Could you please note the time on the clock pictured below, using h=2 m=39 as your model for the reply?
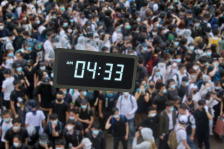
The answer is h=4 m=33
